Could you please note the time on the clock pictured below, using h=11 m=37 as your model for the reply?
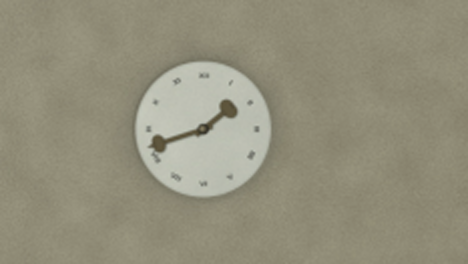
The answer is h=1 m=42
